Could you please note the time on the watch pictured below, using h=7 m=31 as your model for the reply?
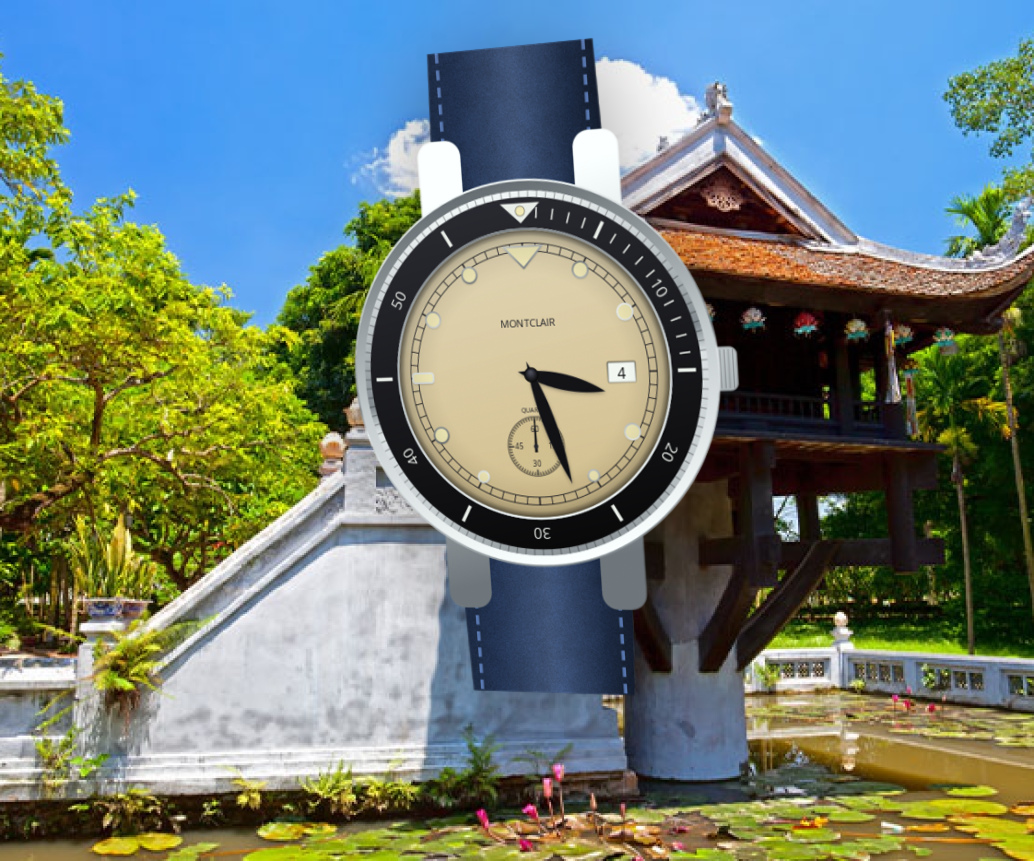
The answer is h=3 m=27
